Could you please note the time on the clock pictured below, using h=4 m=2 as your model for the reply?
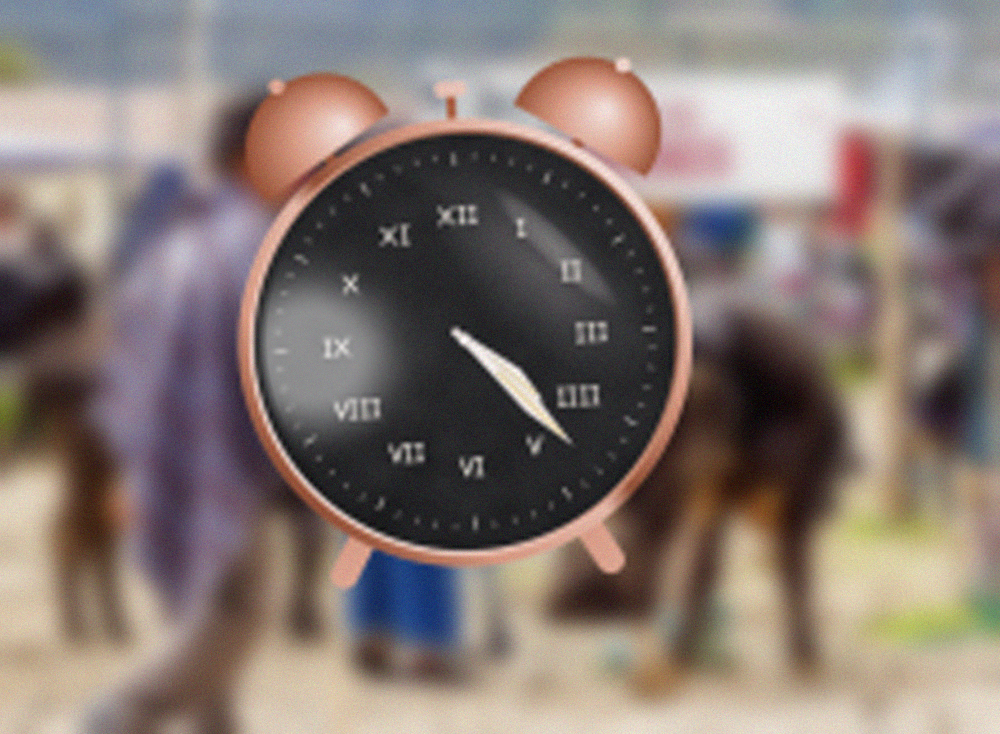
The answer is h=4 m=23
